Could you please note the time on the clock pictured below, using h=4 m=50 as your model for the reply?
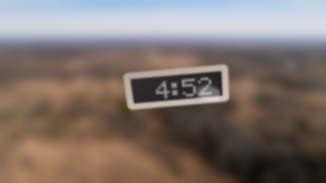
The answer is h=4 m=52
